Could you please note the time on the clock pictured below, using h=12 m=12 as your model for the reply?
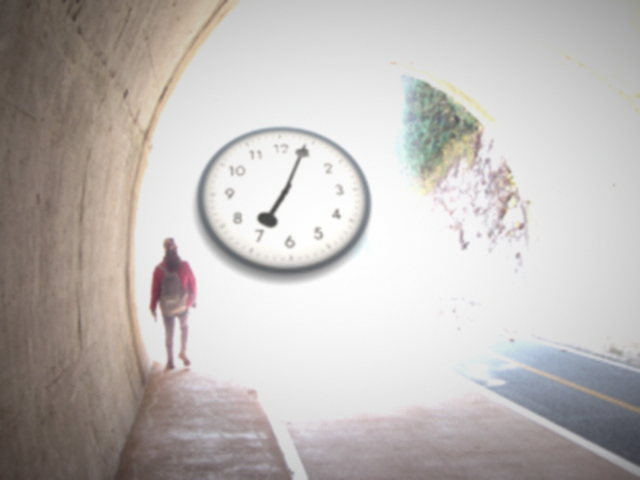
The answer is h=7 m=4
